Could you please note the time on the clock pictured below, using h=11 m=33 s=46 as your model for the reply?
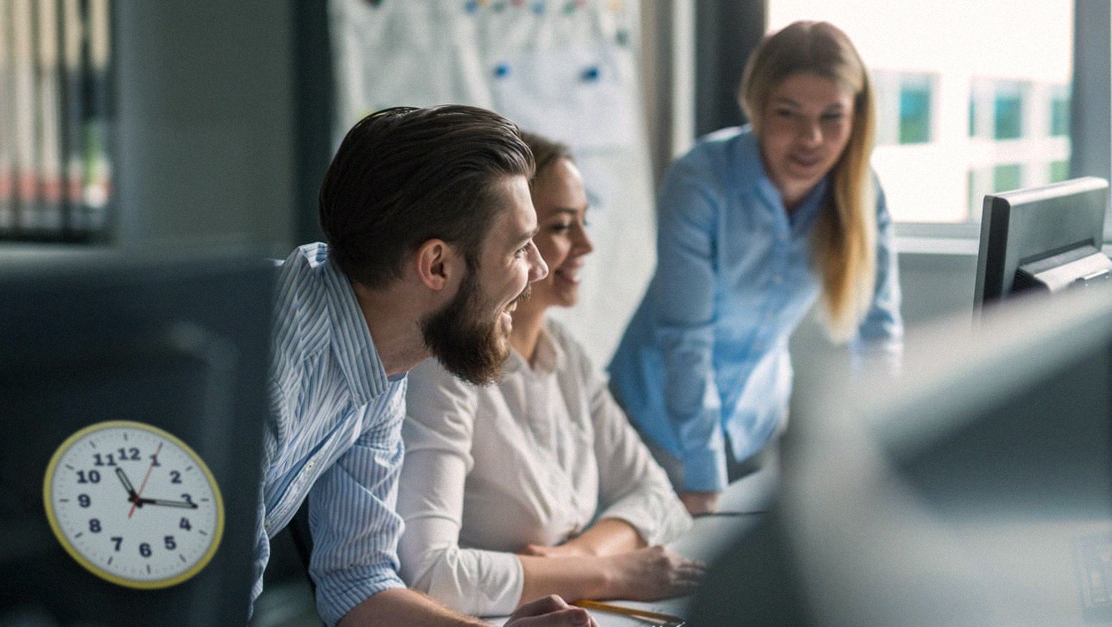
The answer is h=11 m=16 s=5
